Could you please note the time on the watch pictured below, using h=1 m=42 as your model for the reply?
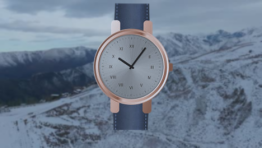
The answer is h=10 m=6
